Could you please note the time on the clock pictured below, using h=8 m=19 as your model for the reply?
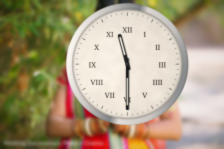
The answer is h=11 m=30
